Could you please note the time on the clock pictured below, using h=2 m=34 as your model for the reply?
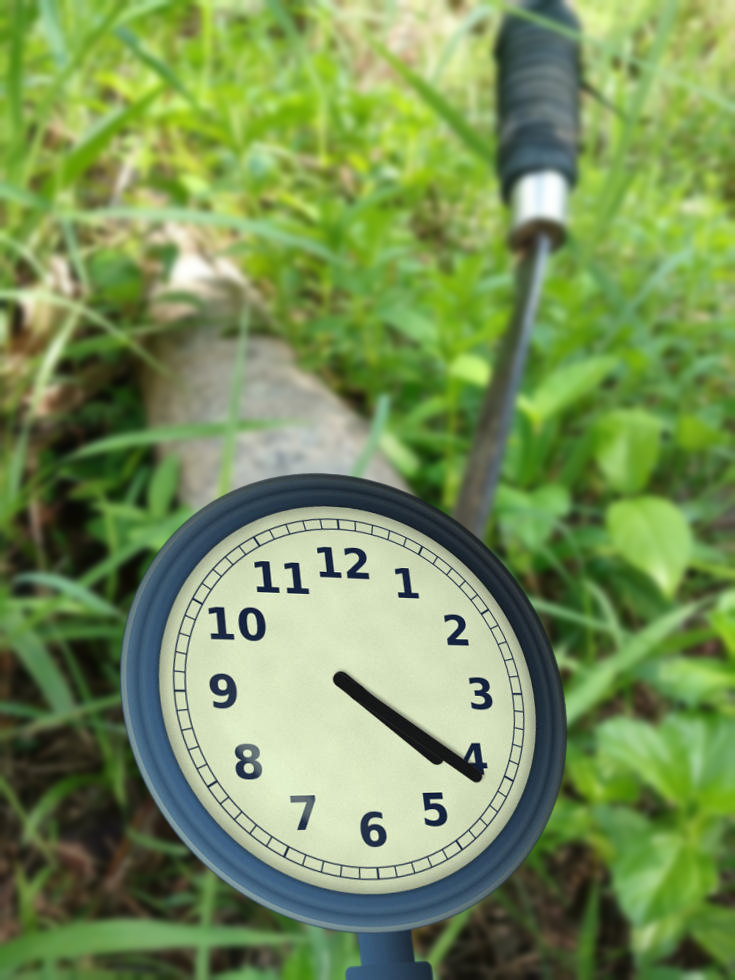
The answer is h=4 m=21
